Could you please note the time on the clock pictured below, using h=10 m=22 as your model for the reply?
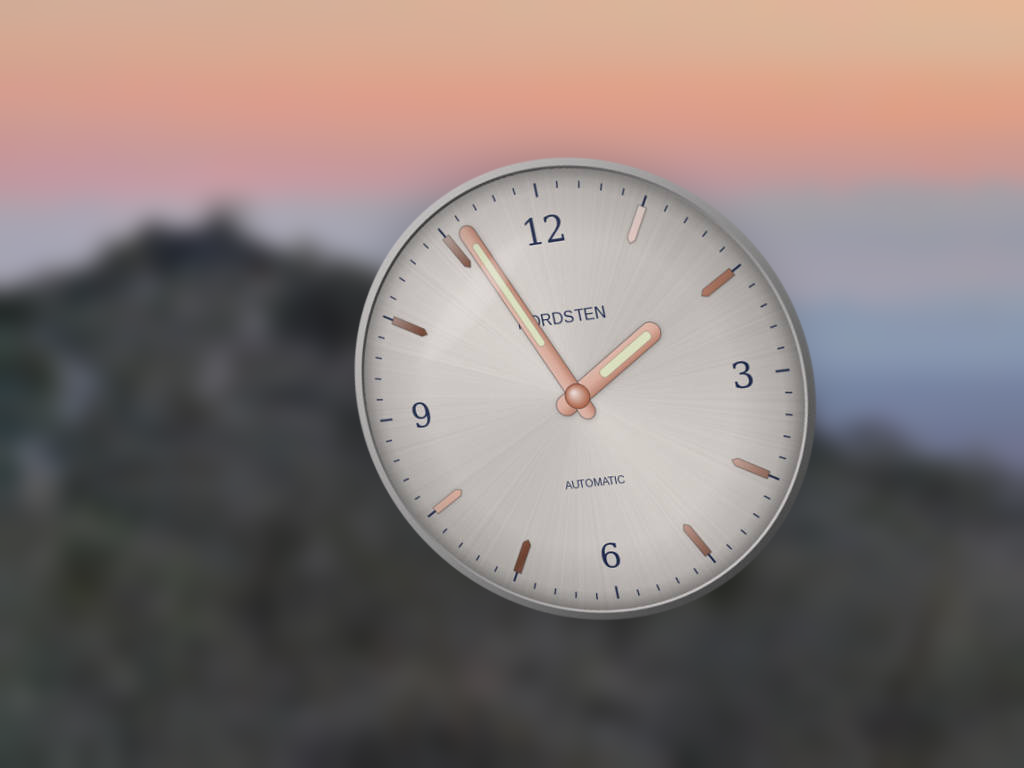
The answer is h=1 m=56
